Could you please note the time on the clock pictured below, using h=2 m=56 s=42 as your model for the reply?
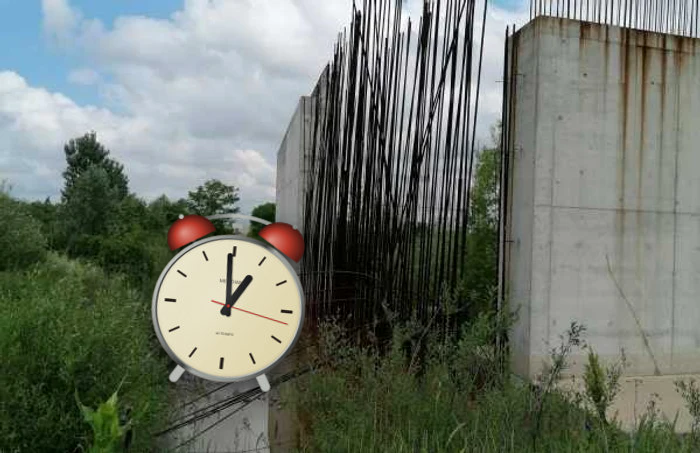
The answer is h=12 m=59 s=17
